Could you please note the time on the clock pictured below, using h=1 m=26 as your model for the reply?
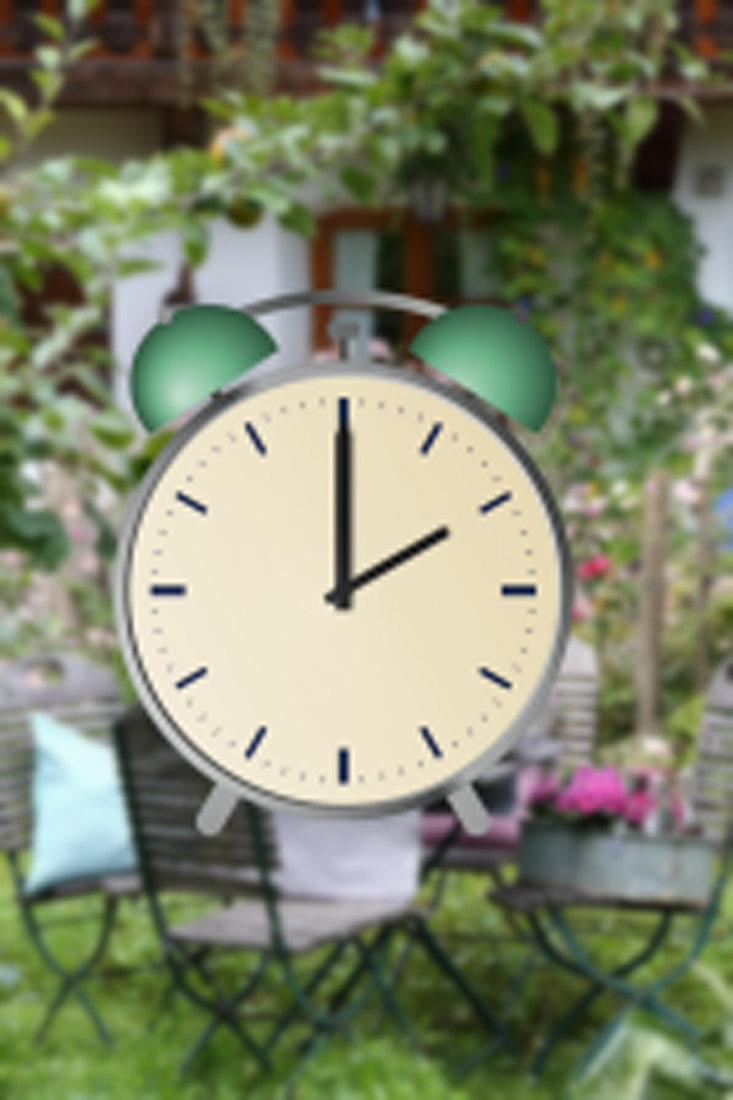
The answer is h=2 m=0
